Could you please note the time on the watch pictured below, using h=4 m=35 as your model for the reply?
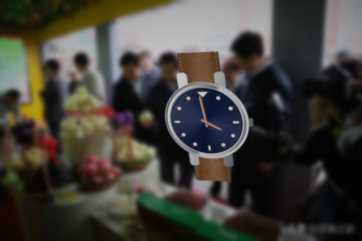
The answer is h=3 m=59
